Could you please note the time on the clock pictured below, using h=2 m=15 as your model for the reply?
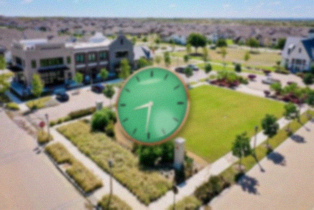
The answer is h=8 m=31
